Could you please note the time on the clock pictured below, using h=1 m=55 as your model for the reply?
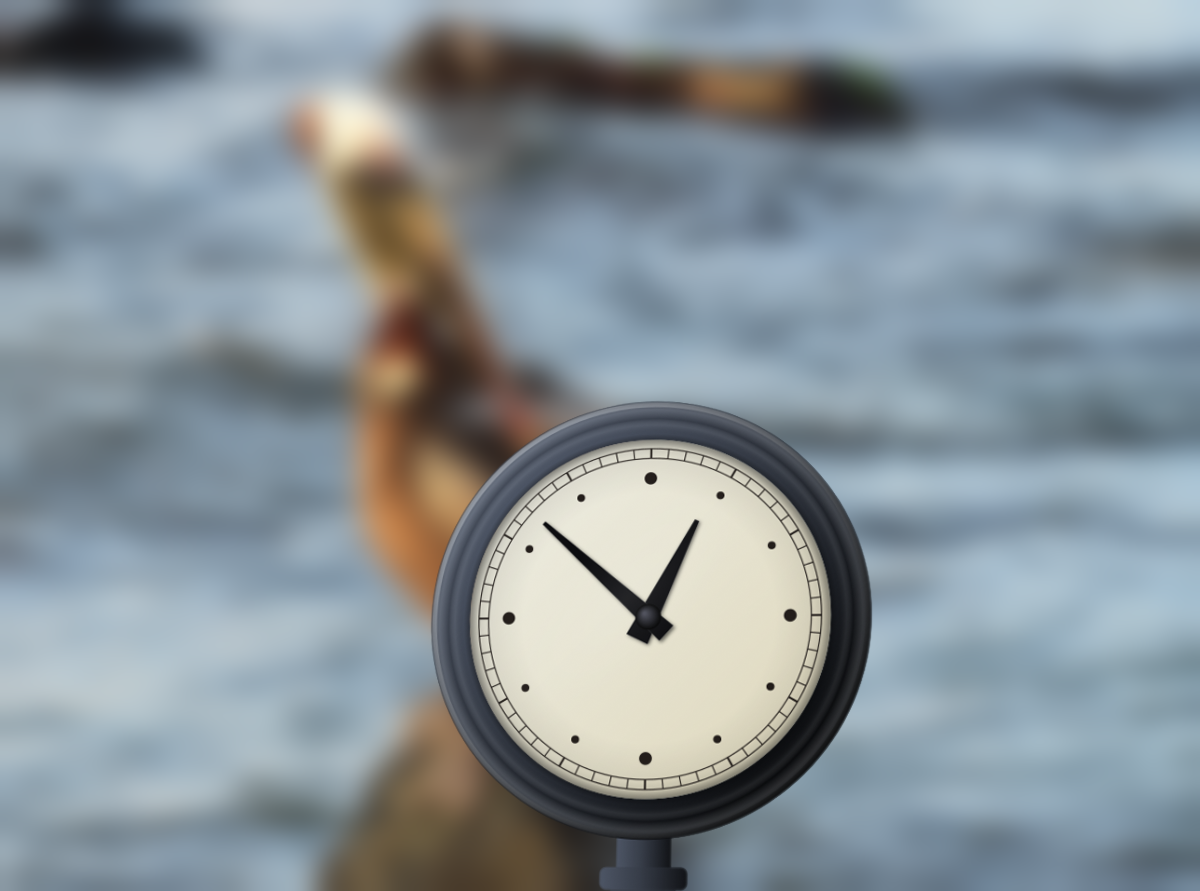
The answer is h=12 m=52
